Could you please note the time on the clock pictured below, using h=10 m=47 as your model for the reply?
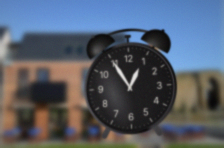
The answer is h=12 m=55
